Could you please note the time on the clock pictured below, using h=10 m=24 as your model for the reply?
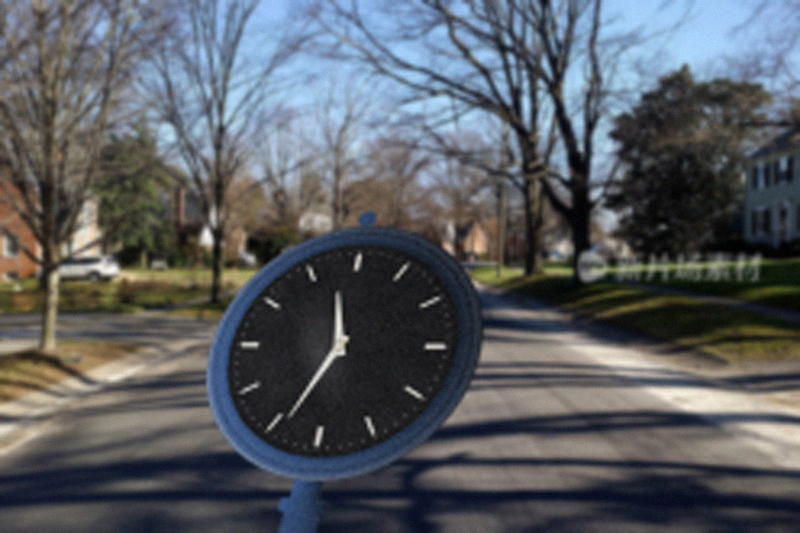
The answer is h=11 m=34
